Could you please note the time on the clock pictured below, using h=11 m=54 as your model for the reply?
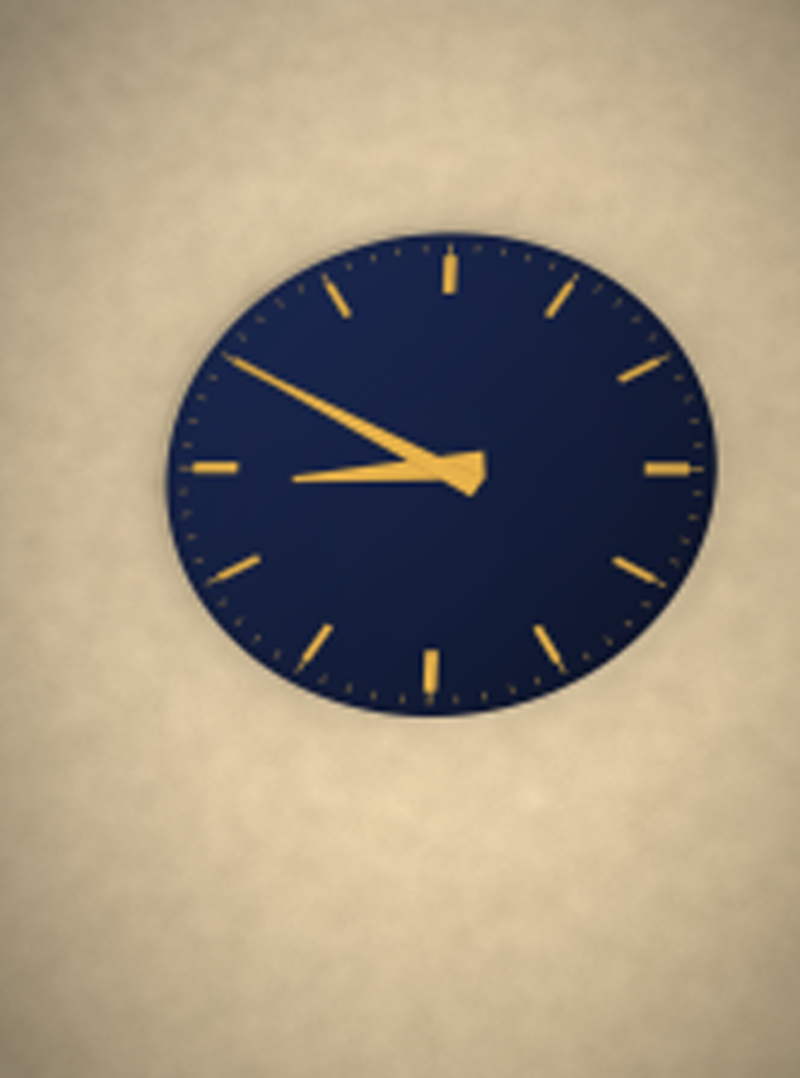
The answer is h=8 m=50
